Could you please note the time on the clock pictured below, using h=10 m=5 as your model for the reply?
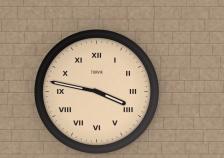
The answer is h=3 m=47
